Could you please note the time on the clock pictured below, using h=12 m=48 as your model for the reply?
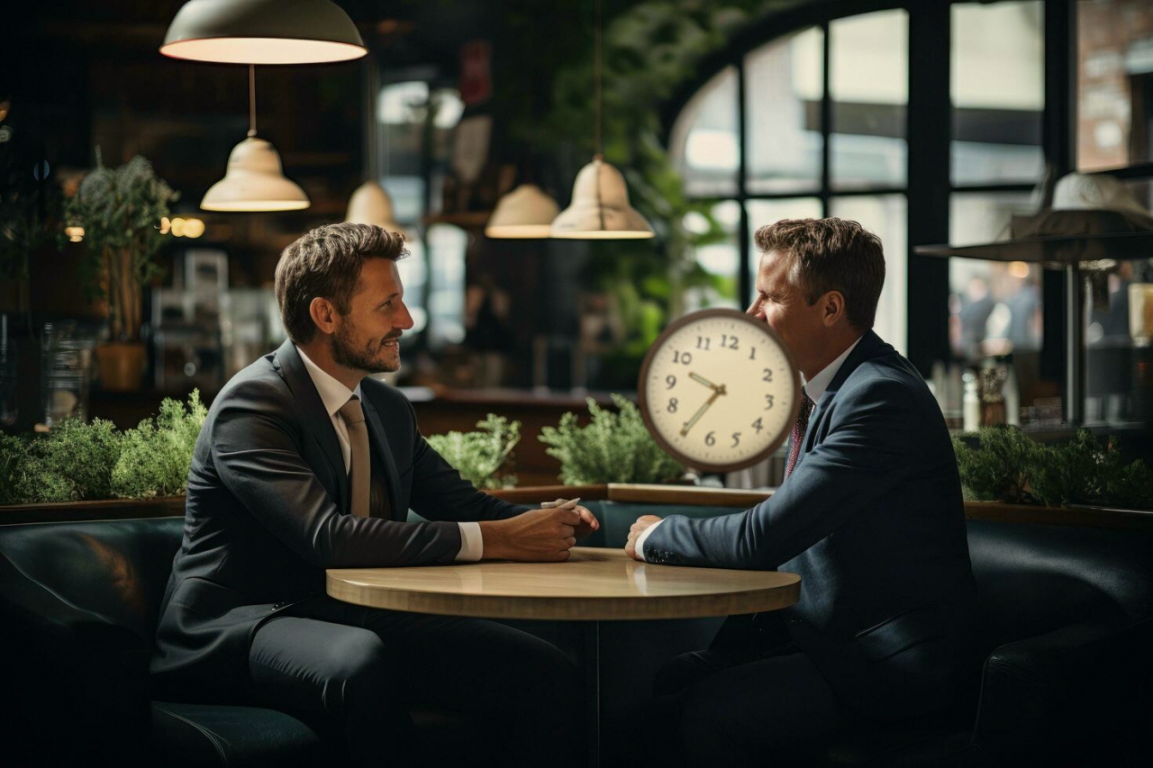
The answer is h=9 m=35
